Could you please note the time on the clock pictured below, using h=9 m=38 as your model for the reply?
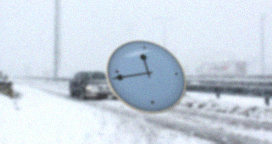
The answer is h=11 m=43
